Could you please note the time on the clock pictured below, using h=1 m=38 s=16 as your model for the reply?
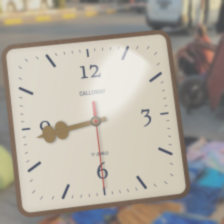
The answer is h=8 m=43 s=30
